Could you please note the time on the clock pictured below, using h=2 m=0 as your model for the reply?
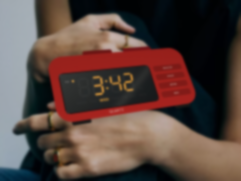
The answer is h=3 m=42
